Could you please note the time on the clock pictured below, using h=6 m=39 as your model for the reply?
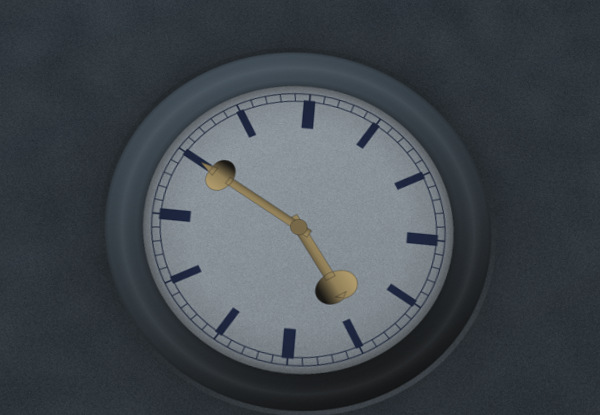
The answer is h=4 m=50
